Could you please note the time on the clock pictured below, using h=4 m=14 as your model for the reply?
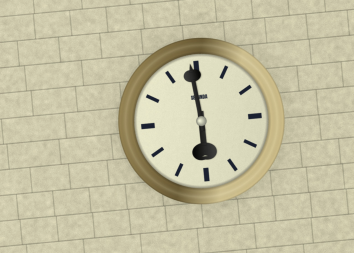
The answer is h=5 m=59
